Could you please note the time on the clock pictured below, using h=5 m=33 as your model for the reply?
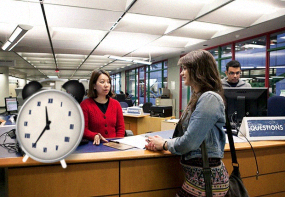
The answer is h=11 m=35
